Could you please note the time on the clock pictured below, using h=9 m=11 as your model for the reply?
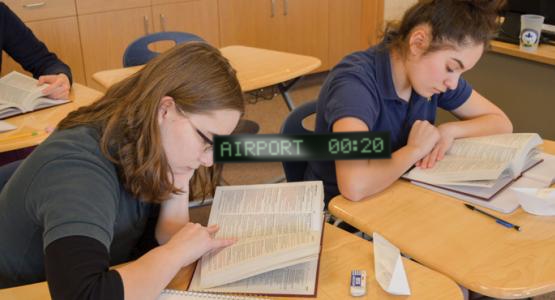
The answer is h=0 m=20
